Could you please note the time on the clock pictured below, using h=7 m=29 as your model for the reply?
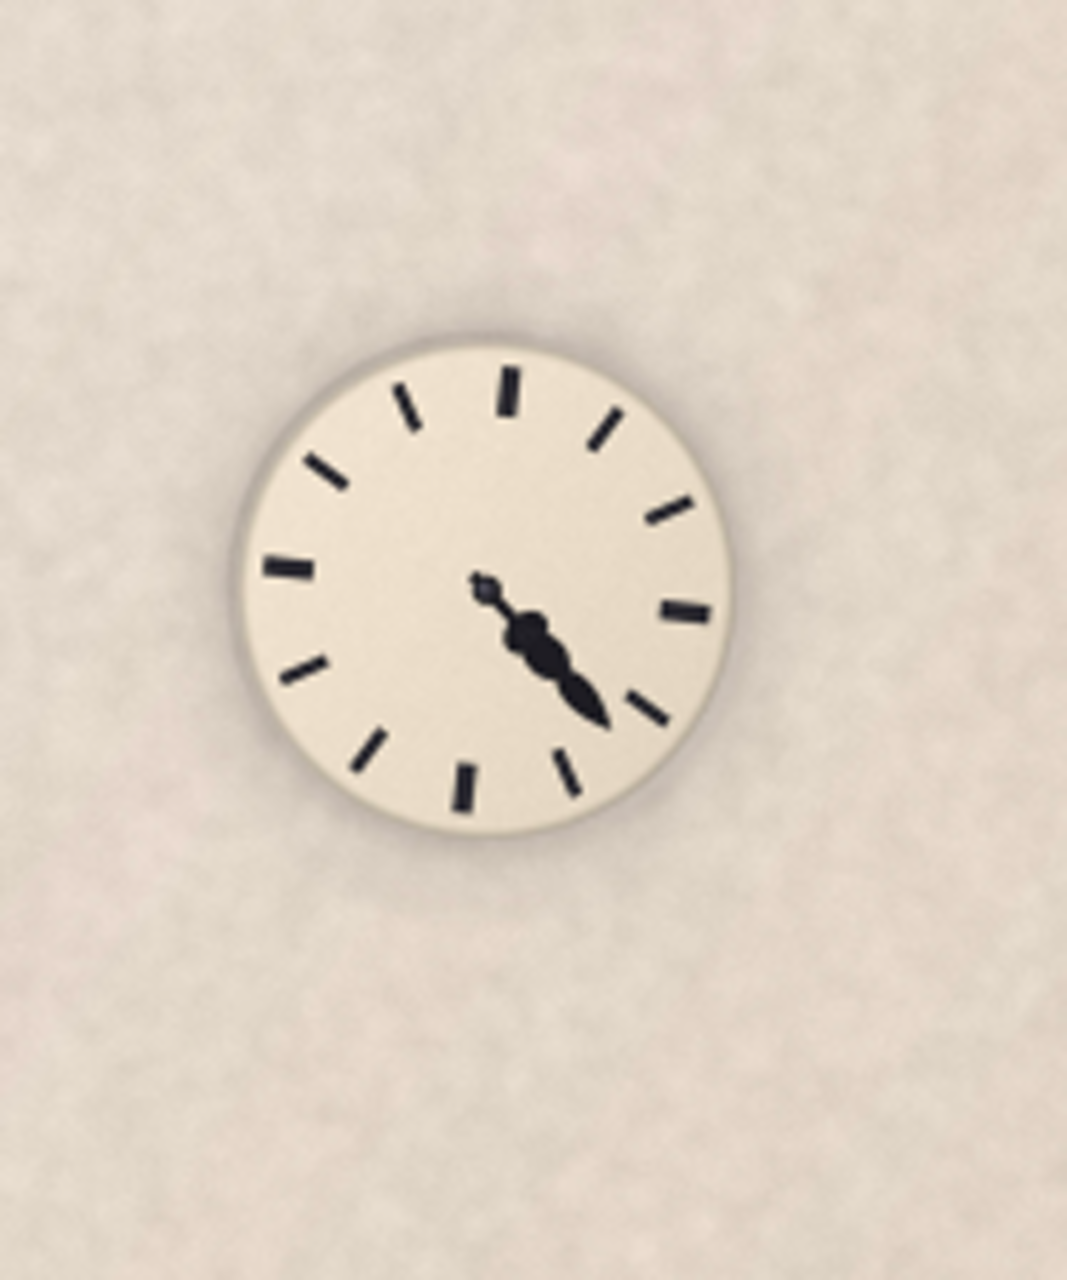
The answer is h=4 m=22
